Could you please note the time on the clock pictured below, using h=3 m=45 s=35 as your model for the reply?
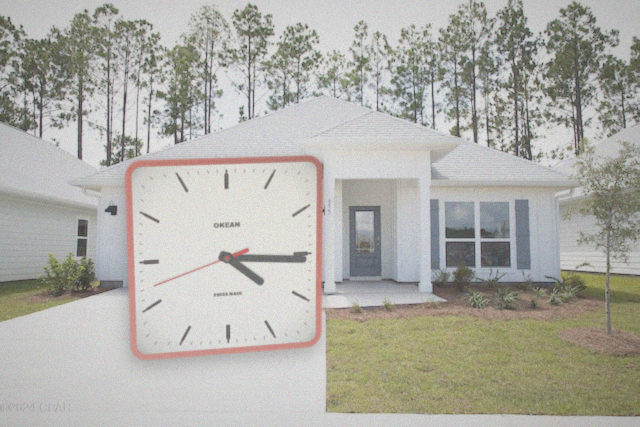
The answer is h=4 m=15 s=42
